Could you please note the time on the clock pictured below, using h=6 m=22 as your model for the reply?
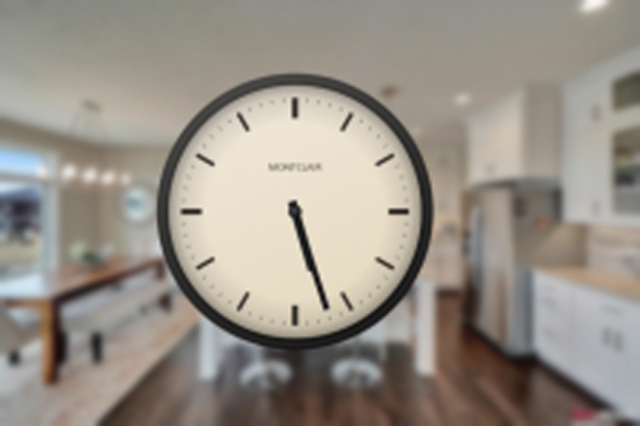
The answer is h=5 m=27
